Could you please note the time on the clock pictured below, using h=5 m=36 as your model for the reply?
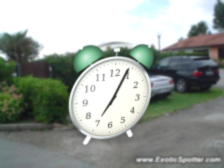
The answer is h=7 m=4
